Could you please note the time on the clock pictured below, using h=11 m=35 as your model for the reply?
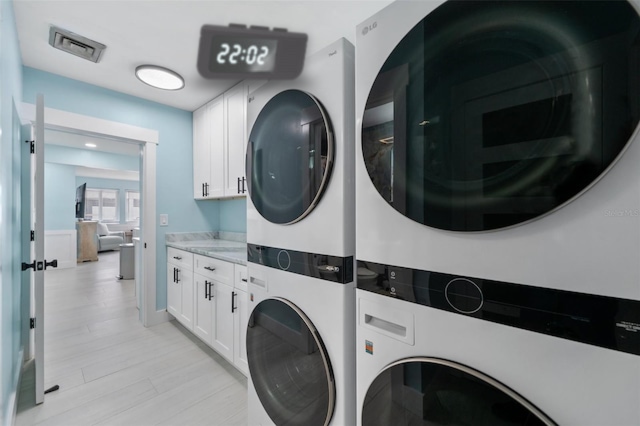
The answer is h=22 m=2
